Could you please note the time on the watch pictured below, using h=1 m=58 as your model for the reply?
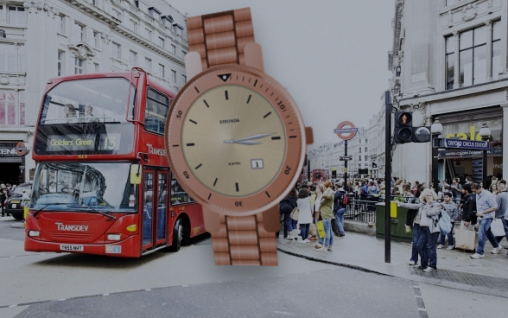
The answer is h=3 m=14
